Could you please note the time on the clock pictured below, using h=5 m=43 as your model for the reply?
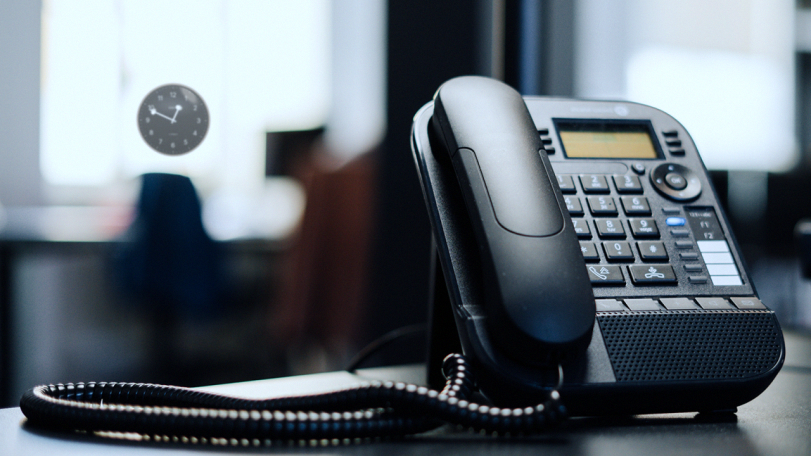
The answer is h=12 m=49
